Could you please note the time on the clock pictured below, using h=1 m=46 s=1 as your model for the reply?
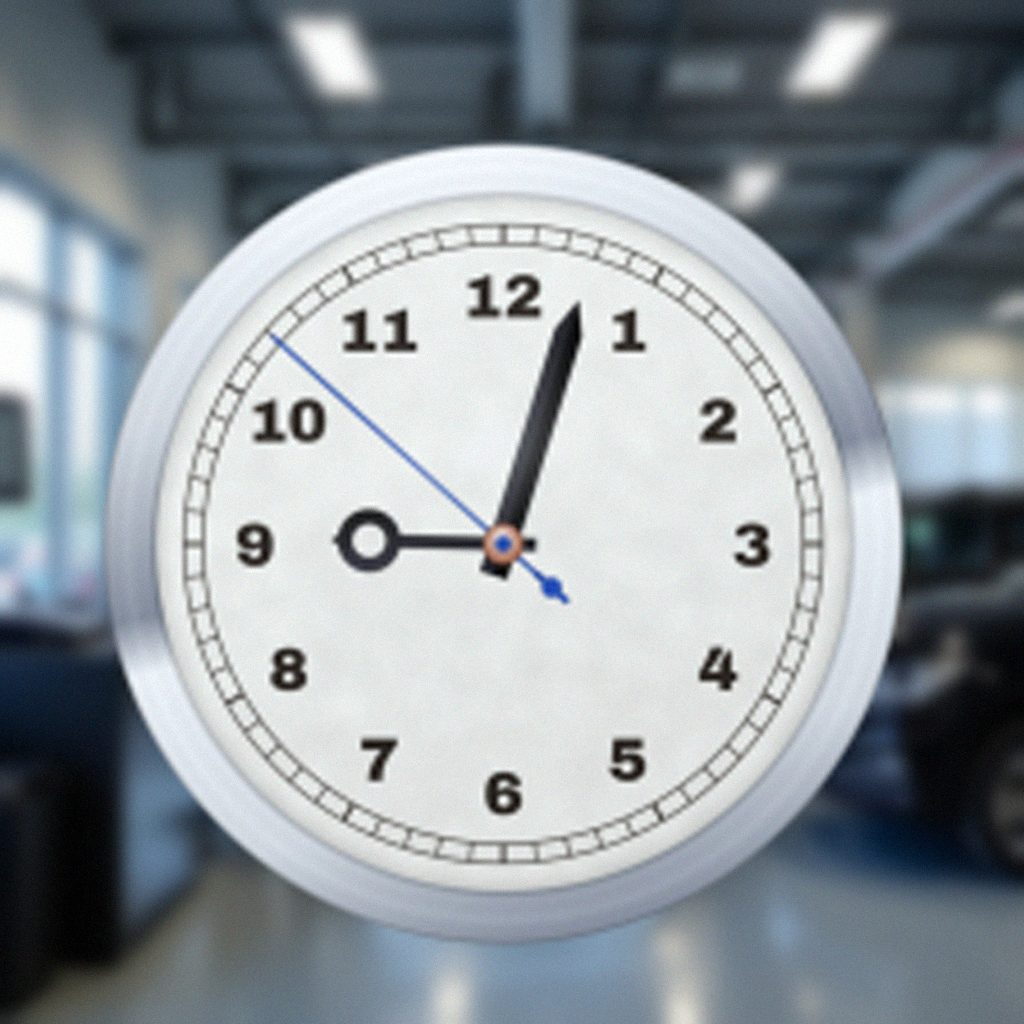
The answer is h=9 m=2 s=52
